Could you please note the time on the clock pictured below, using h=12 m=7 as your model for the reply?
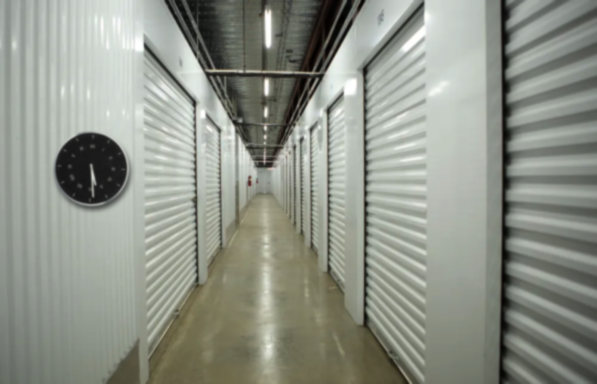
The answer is h=5 m=29
